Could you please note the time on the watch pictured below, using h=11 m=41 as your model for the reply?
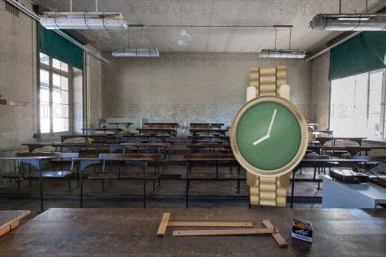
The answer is h=8 m=3
